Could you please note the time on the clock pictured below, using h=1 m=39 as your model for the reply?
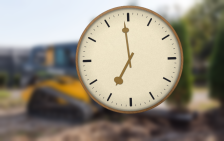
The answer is h=6 m=59
